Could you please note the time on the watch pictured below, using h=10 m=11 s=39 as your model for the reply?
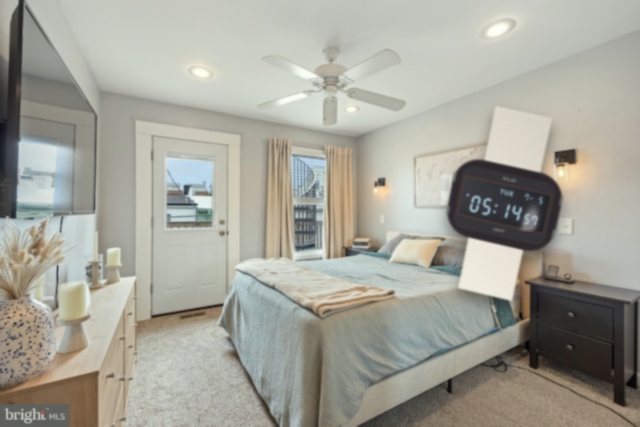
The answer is h=5 m=14 s=57
